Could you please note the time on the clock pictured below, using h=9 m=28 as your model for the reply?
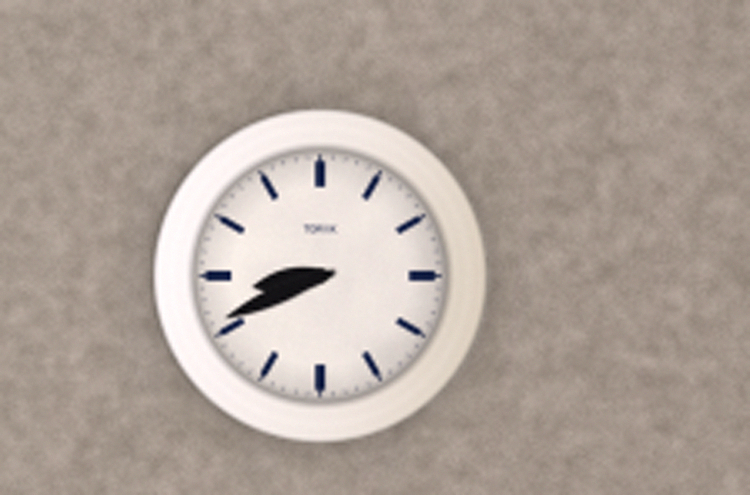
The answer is h=8 m=41
